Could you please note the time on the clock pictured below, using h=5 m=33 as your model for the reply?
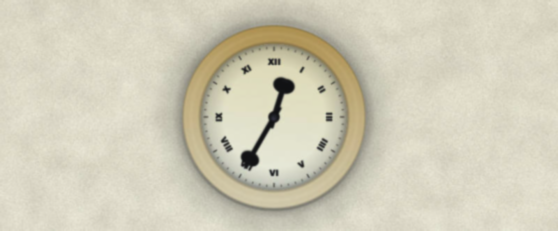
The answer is h=12 m=35
